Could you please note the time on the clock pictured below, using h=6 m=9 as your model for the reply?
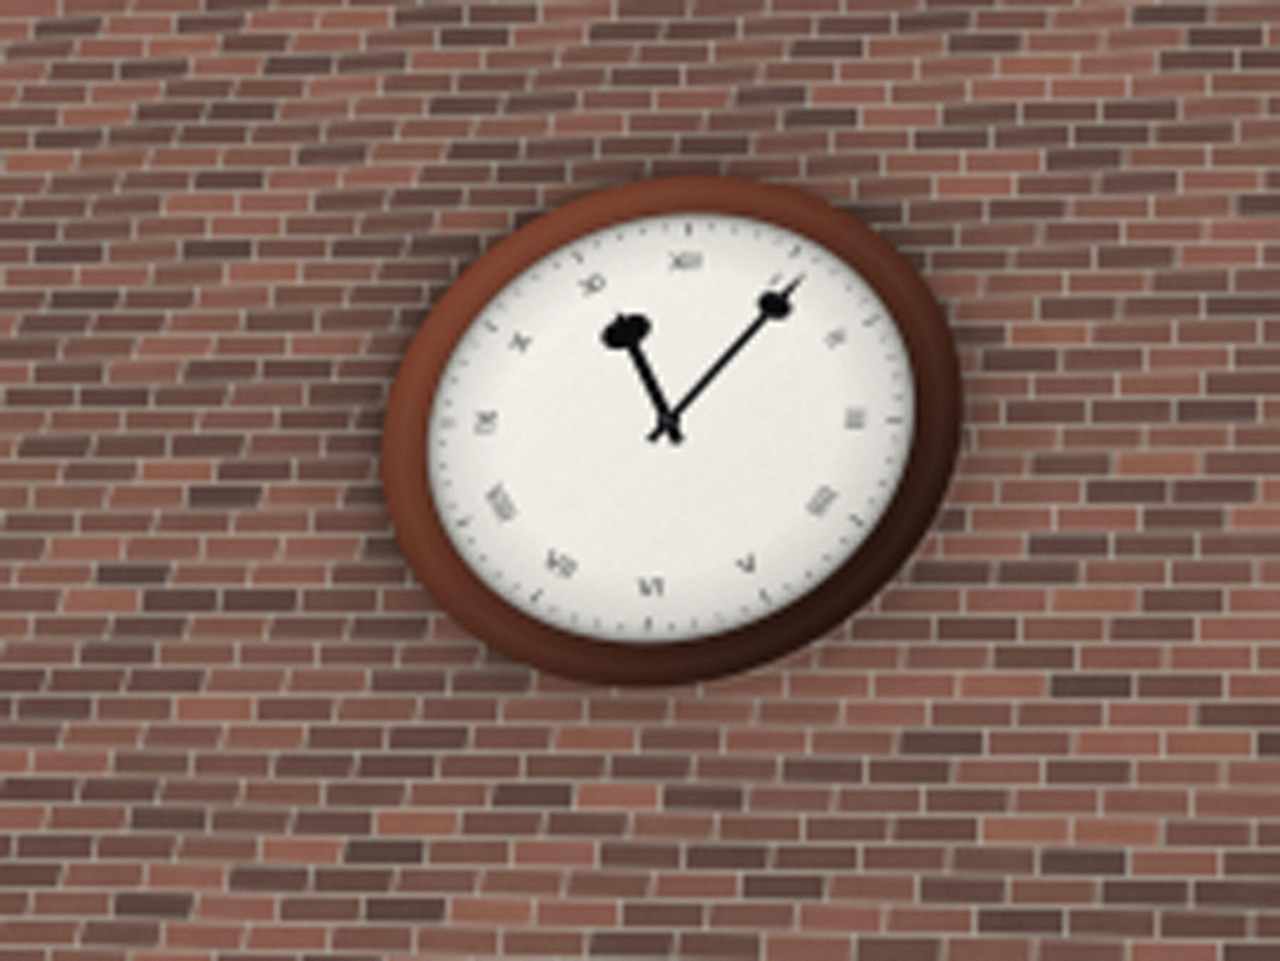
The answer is h=11 m=6
